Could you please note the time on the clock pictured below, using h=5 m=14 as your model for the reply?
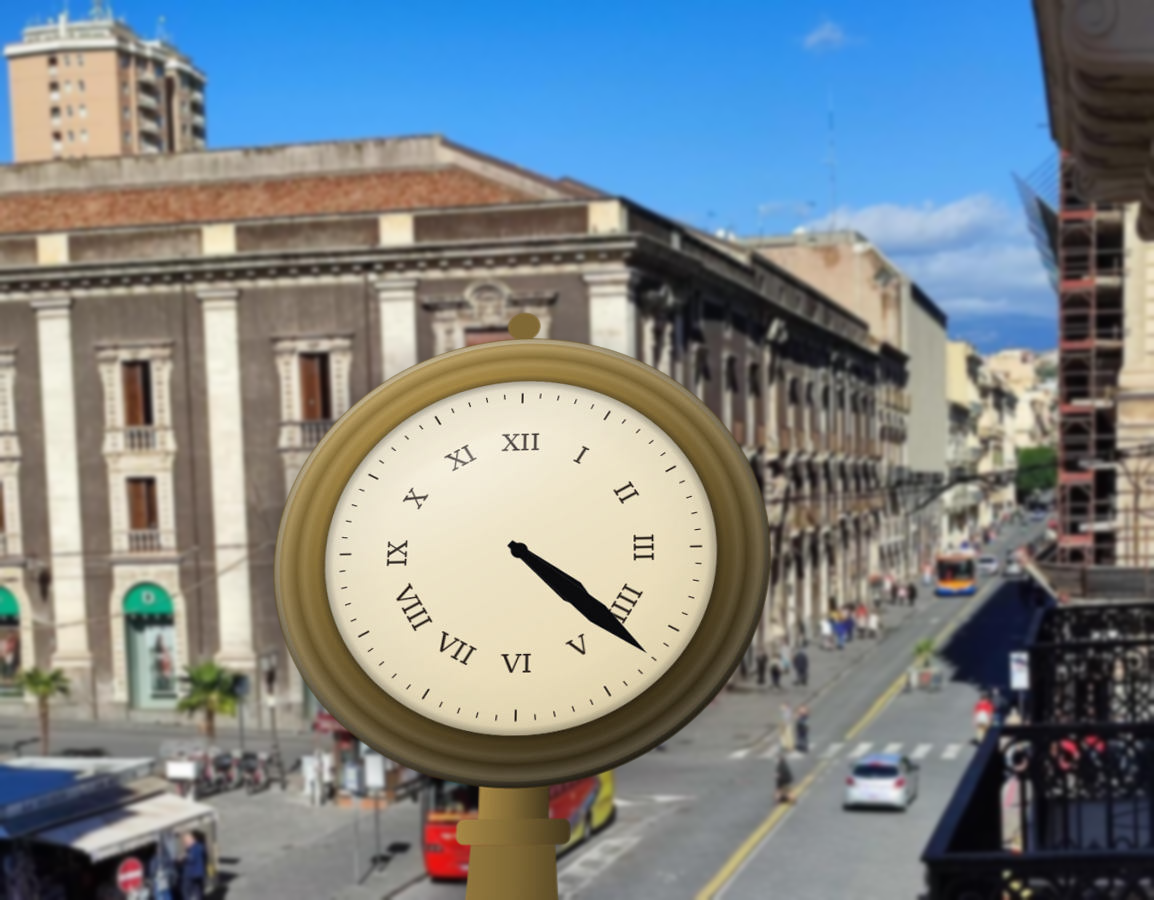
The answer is h=4 m=22
